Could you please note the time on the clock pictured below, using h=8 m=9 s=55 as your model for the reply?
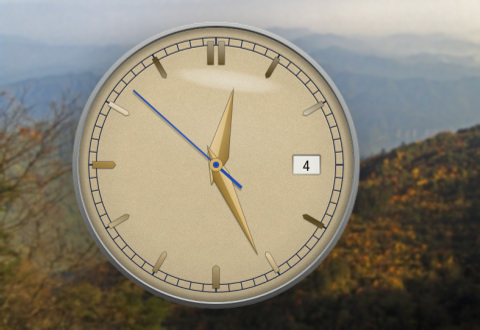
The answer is h=12 m=25 s=52
